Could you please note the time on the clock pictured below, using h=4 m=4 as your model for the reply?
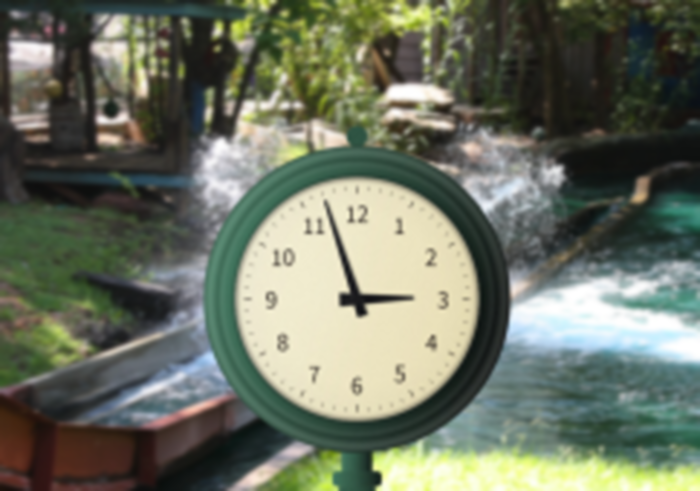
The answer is h=2 m=57
